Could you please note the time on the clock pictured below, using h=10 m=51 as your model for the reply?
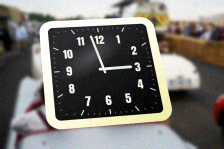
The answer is h=2 m=58
